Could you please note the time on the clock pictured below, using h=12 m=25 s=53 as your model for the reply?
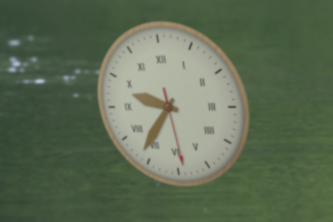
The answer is h=9 m=36 s=29
